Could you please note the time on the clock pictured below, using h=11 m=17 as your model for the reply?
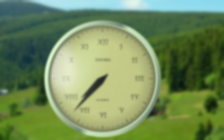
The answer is h=7 m=37
